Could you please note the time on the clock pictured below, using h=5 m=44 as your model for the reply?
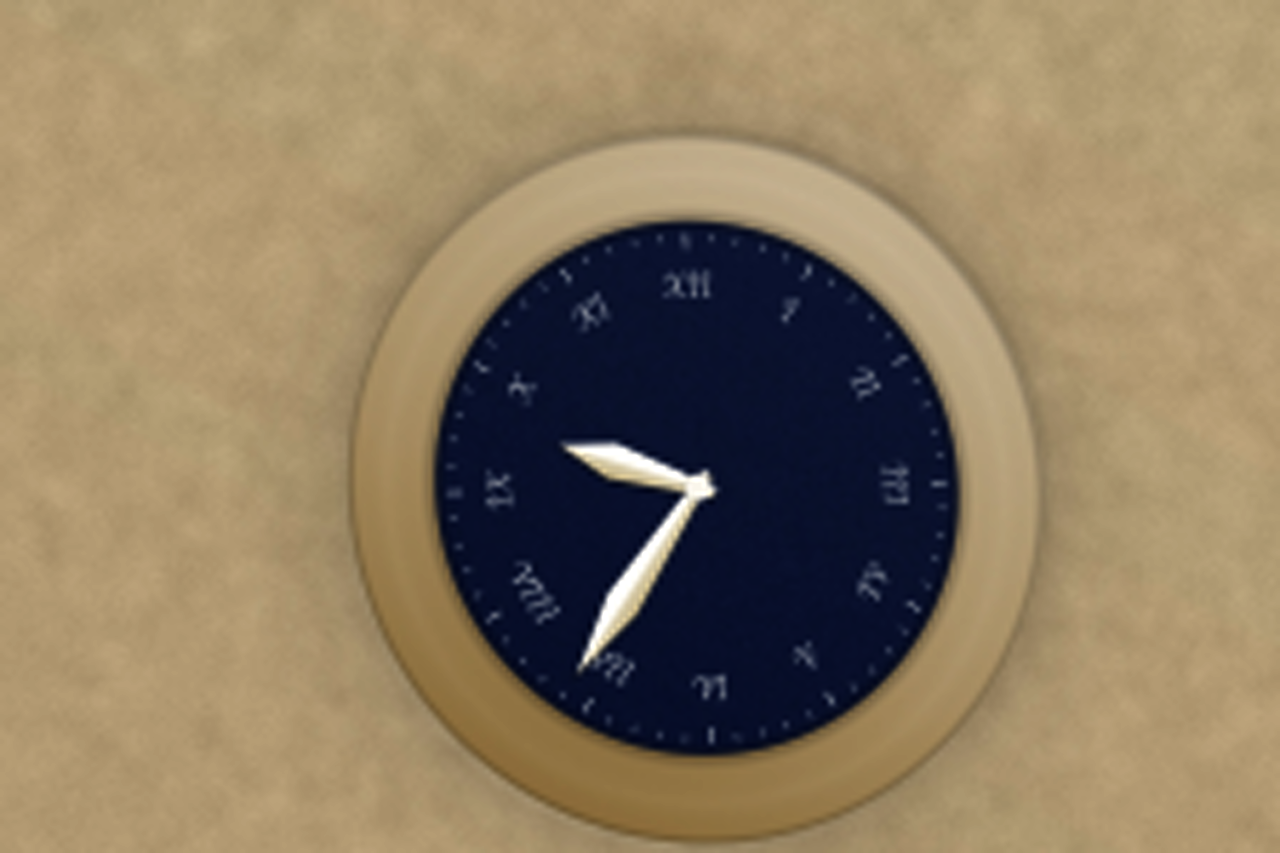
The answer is h=9 m=36
